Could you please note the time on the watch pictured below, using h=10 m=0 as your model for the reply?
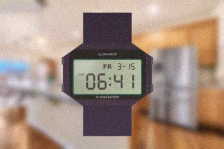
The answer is h=6 m=41
